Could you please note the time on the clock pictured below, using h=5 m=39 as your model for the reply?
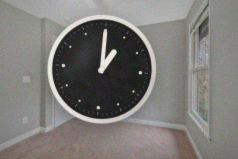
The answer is h=1 m=0
